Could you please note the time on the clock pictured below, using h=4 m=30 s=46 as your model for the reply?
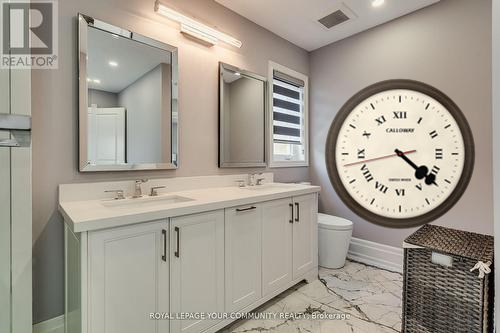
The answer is h=4 m=21 s=43
